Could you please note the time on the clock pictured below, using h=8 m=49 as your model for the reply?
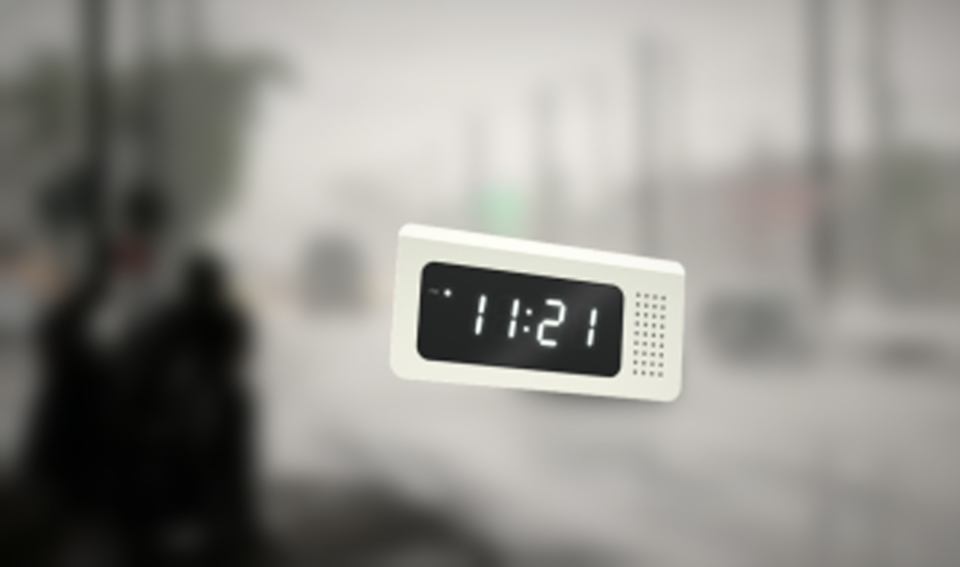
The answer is h=11 m=21
